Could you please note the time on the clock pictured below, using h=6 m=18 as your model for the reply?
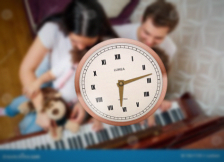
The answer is h=6 m=13
